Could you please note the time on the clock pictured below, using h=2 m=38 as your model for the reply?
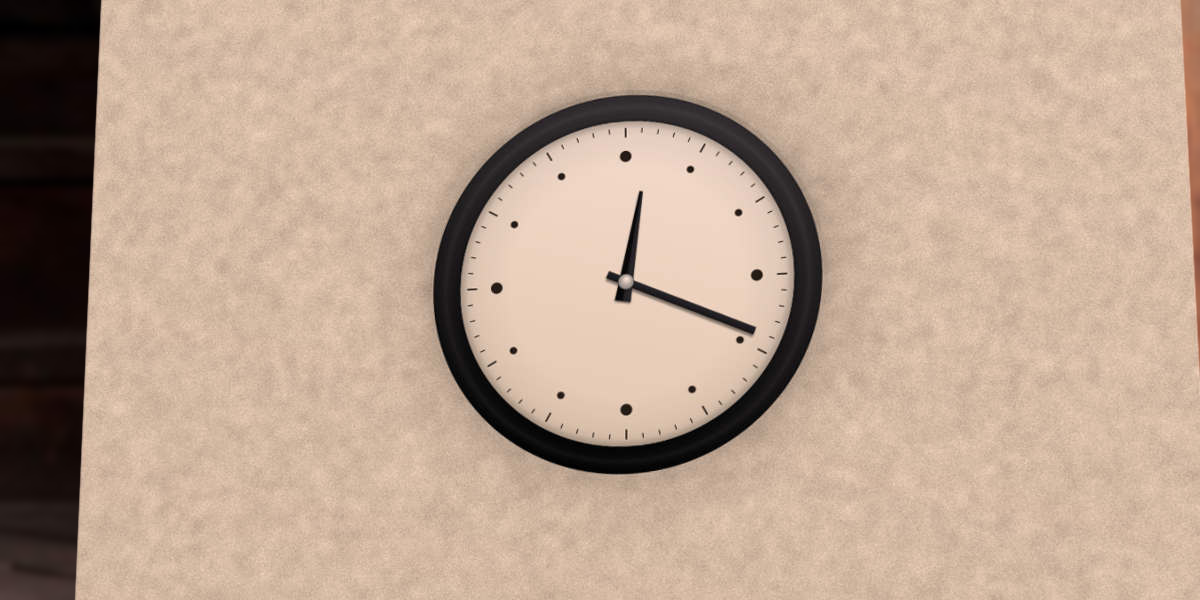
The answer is h=12 m=19
